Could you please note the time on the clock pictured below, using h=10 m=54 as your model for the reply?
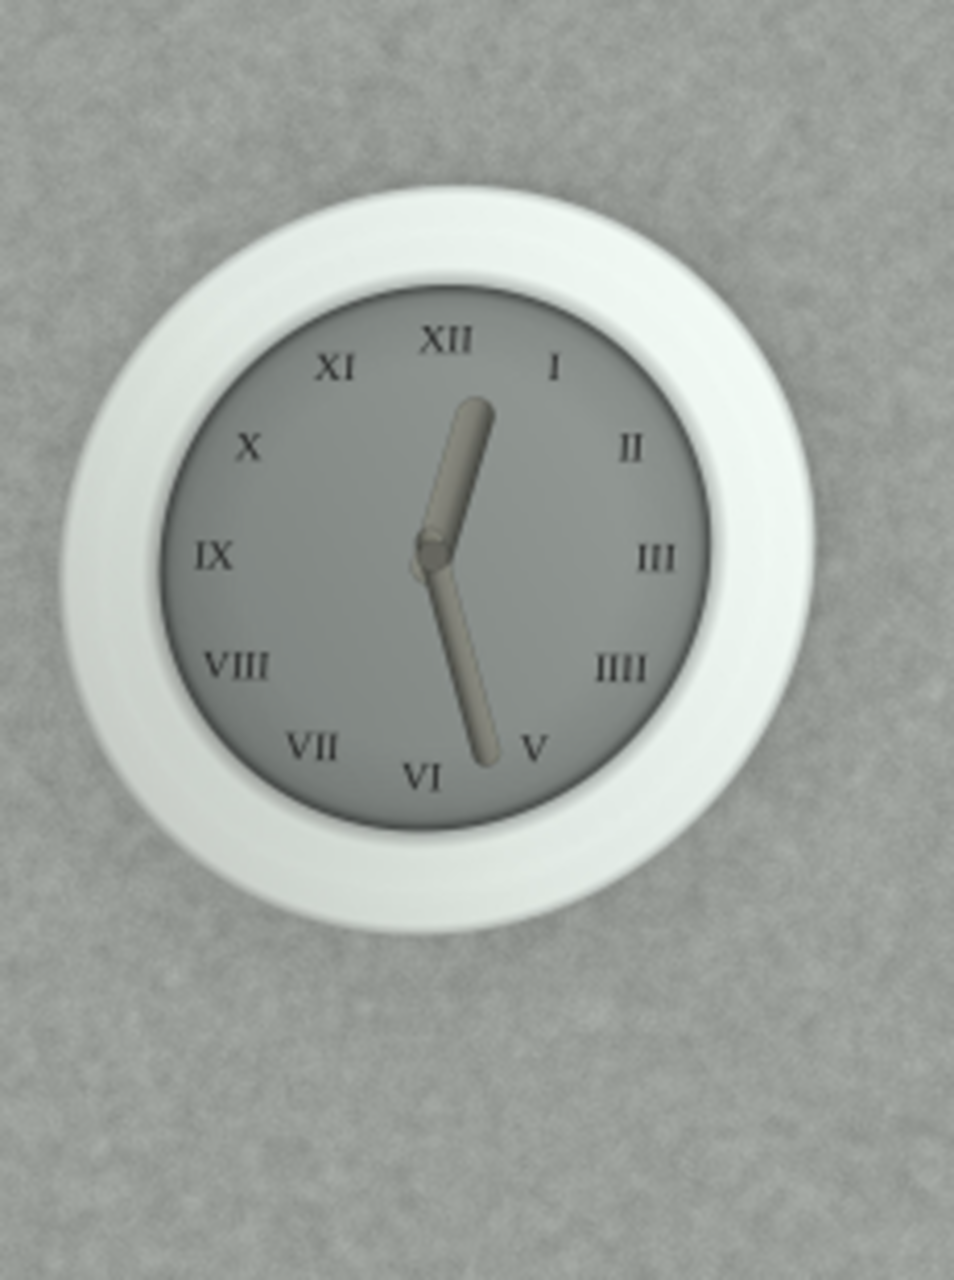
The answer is h=12 m=27
